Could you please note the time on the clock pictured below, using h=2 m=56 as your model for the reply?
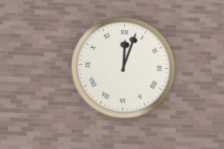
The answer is h=12 m=3
